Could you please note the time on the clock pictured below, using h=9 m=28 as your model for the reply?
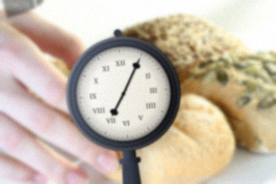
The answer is h=7 m=5
